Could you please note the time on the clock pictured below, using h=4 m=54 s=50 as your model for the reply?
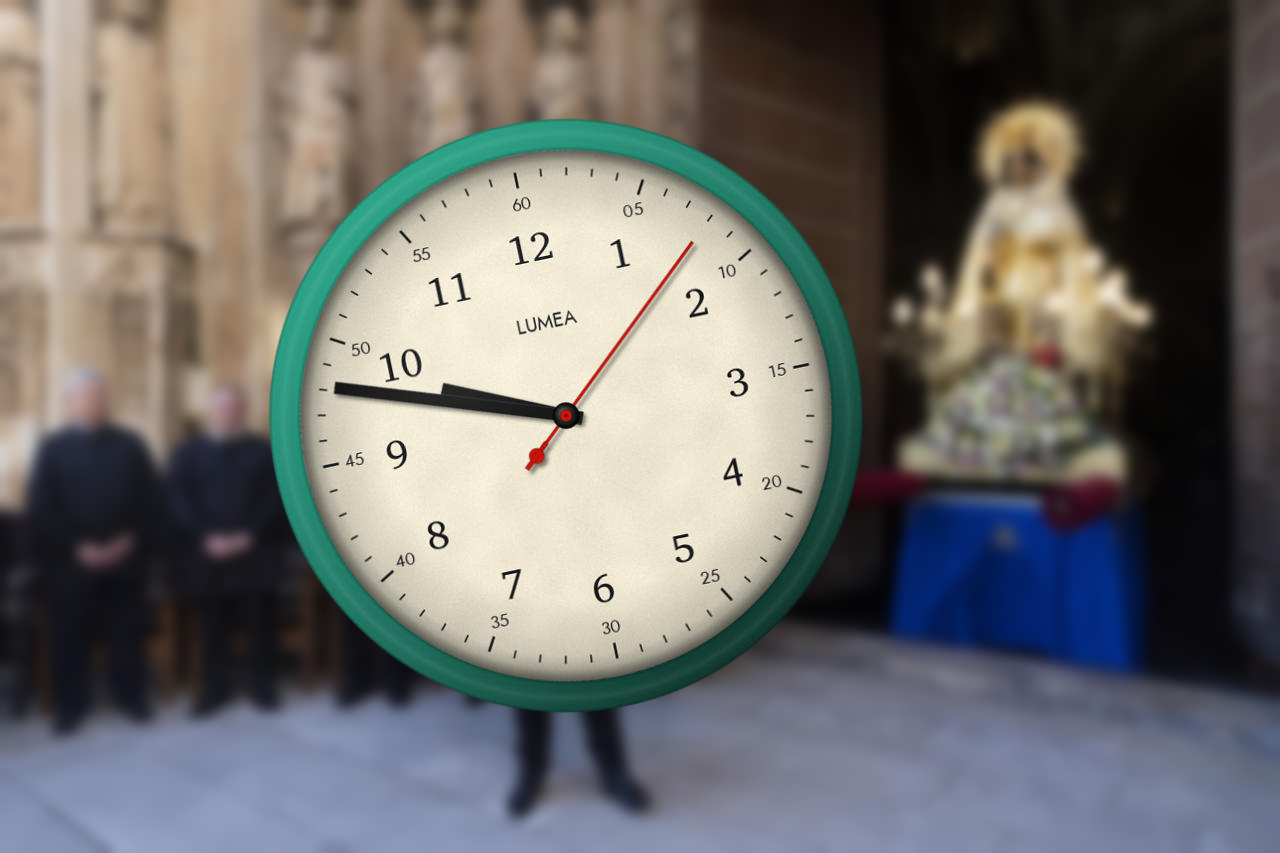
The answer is h=9 m=48 s=8
